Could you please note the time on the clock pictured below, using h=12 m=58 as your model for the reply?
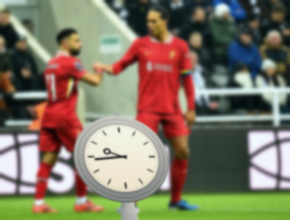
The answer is h=9 m=44
